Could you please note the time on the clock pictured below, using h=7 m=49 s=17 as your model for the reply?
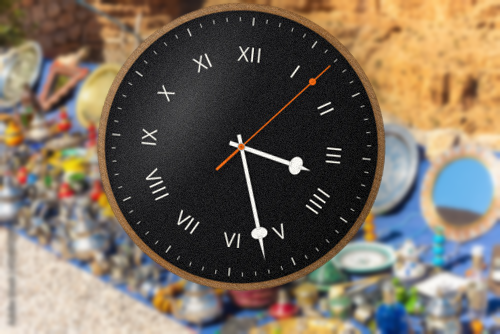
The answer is h=3 m=27 s=7
